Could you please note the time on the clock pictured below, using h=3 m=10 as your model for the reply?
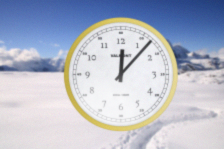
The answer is h=12 m=7
